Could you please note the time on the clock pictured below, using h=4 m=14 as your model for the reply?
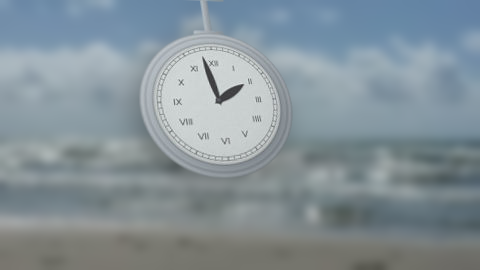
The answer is h=1 m=58
